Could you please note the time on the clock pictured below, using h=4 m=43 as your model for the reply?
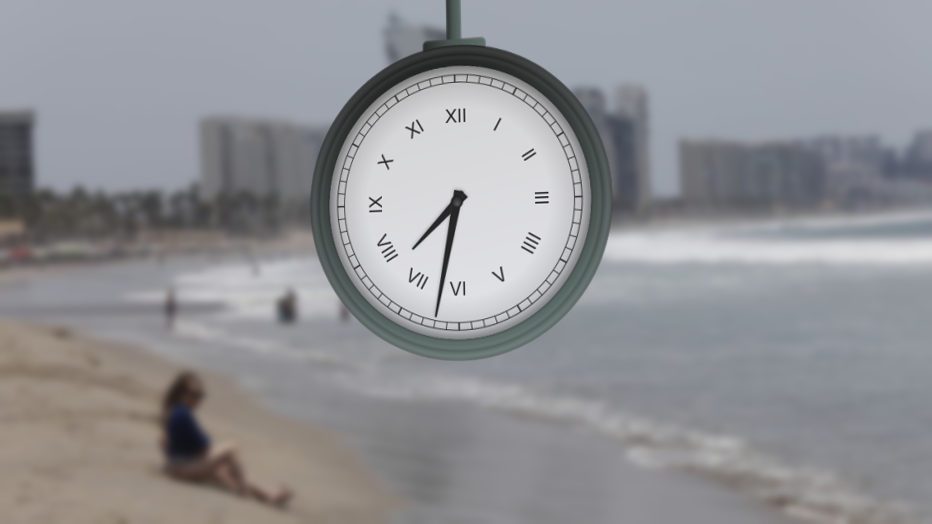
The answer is h=7 m=32
